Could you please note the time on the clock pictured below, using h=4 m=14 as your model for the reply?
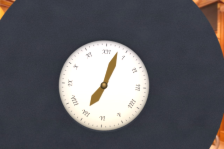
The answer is h=7 m=3
